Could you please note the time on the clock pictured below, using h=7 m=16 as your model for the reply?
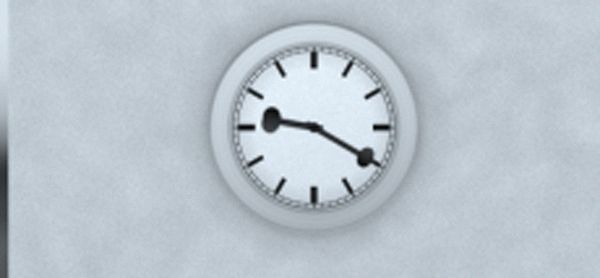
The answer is h=9 m=20
